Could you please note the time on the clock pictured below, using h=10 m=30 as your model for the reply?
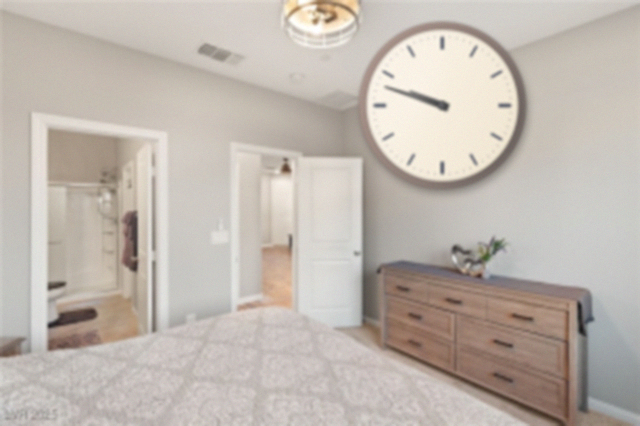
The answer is h=9 m=48
